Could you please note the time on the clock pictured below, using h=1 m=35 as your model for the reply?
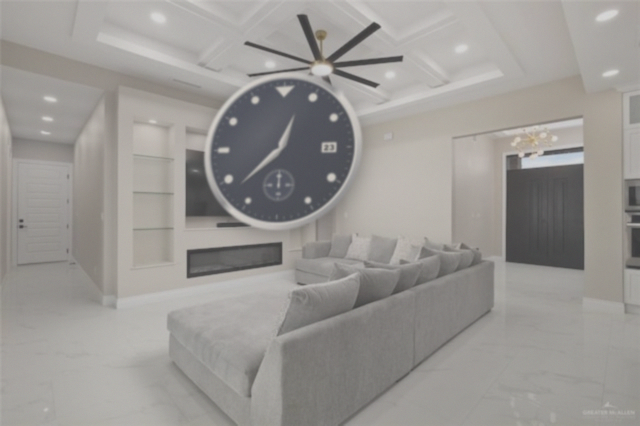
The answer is h=12 m=38
